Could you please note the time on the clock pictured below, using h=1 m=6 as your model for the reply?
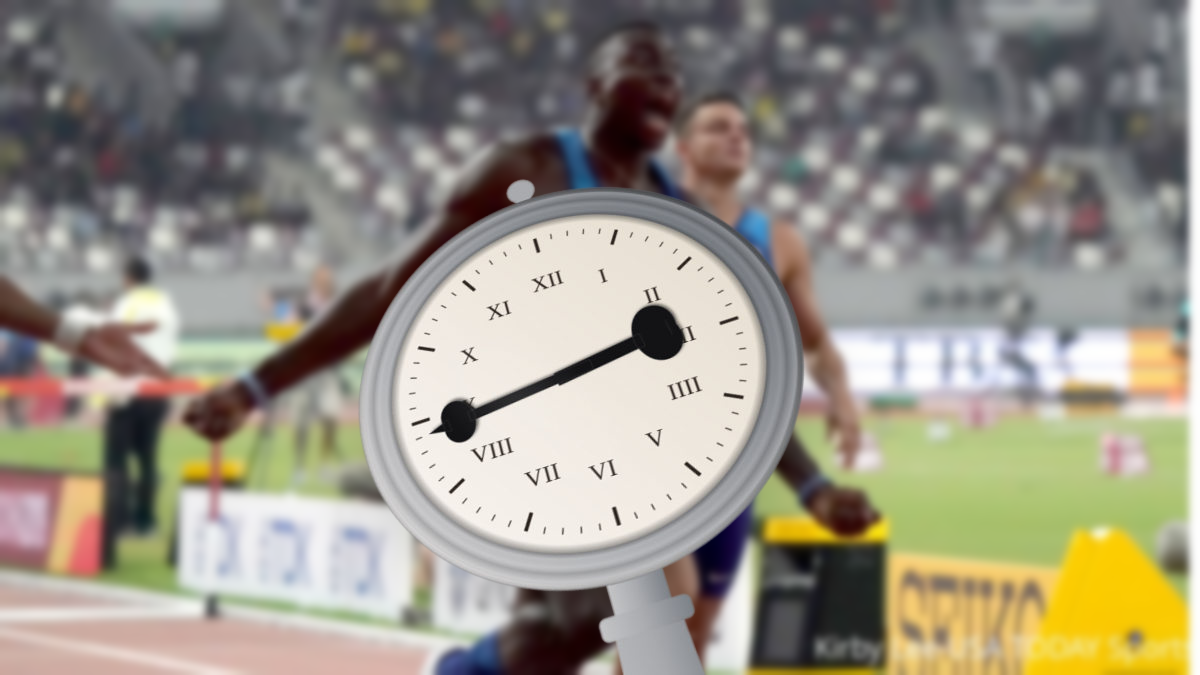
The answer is h=2 m=44
